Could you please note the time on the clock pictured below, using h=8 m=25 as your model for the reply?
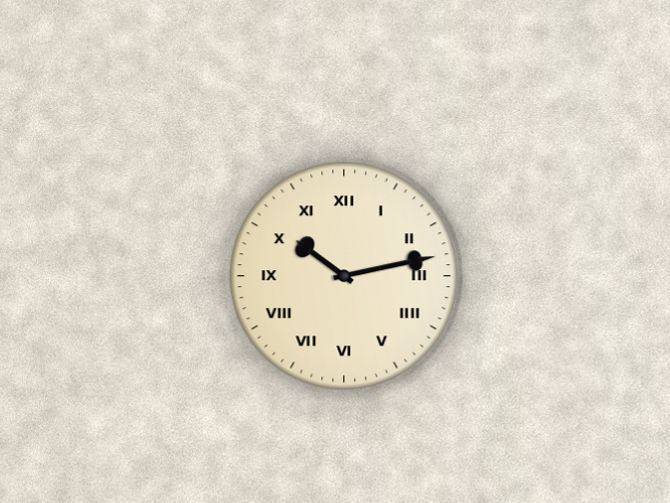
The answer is h=10 m=13
